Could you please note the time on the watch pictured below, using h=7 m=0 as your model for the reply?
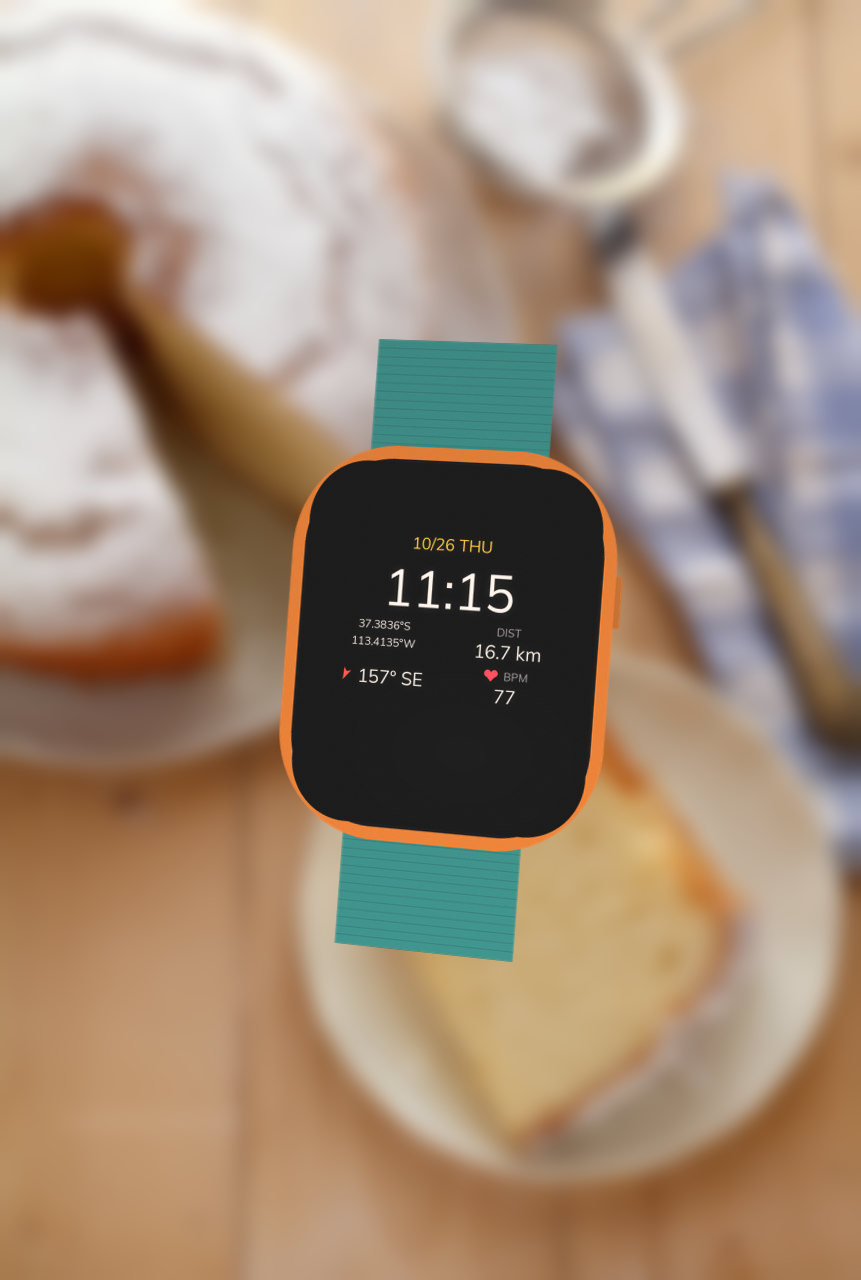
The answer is h=11 m=15
